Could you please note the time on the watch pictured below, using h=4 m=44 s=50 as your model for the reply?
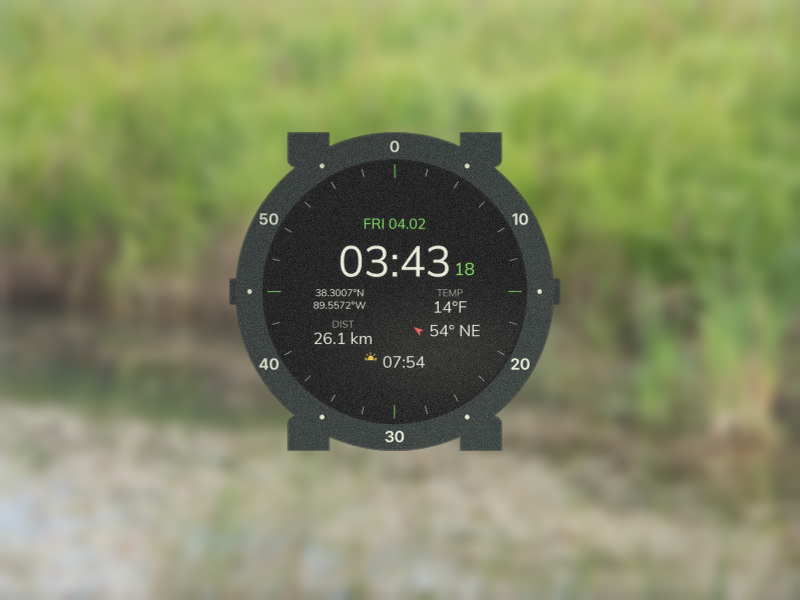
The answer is h=3 m=43 s=18
